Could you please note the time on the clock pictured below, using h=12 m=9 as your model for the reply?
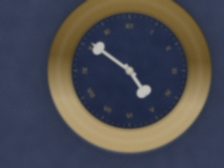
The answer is h=4 m=51
